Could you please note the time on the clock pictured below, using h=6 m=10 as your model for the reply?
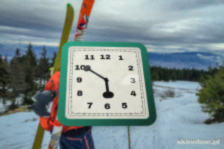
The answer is h=5 m=51
